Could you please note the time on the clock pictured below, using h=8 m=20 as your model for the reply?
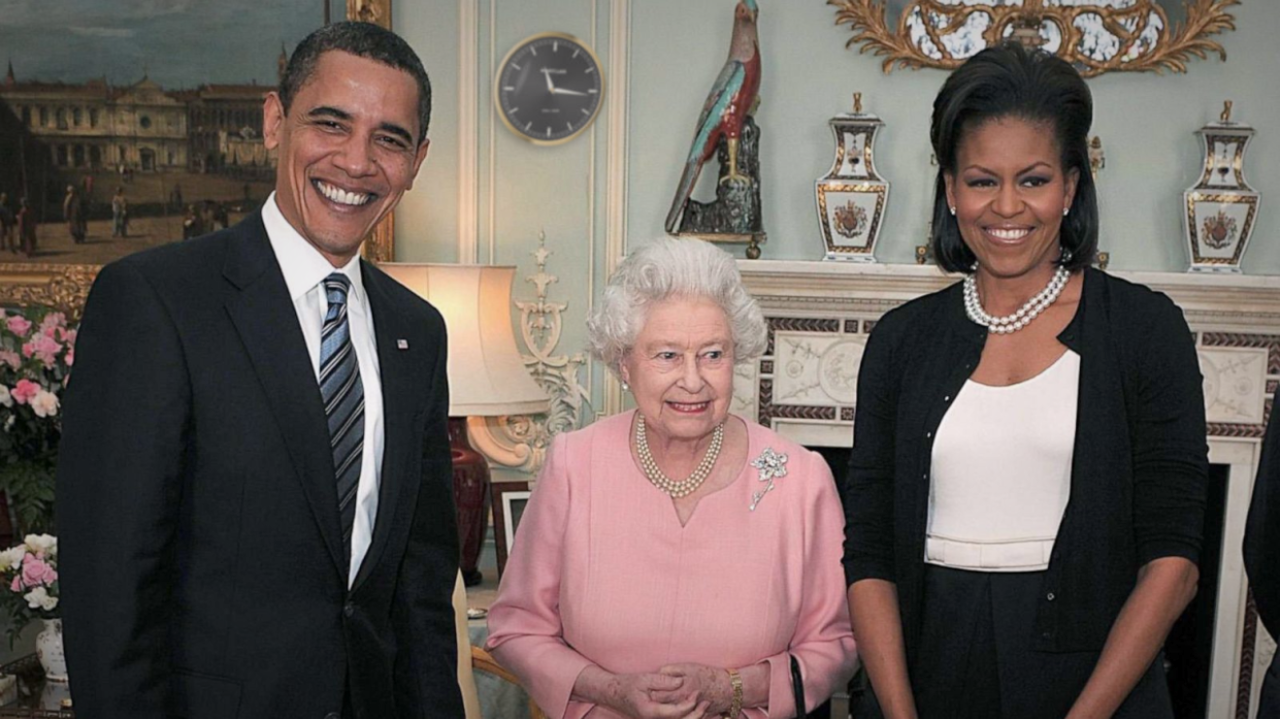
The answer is h=11 m=16
